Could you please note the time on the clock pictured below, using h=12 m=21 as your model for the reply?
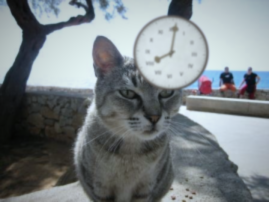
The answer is h=8 m=1
